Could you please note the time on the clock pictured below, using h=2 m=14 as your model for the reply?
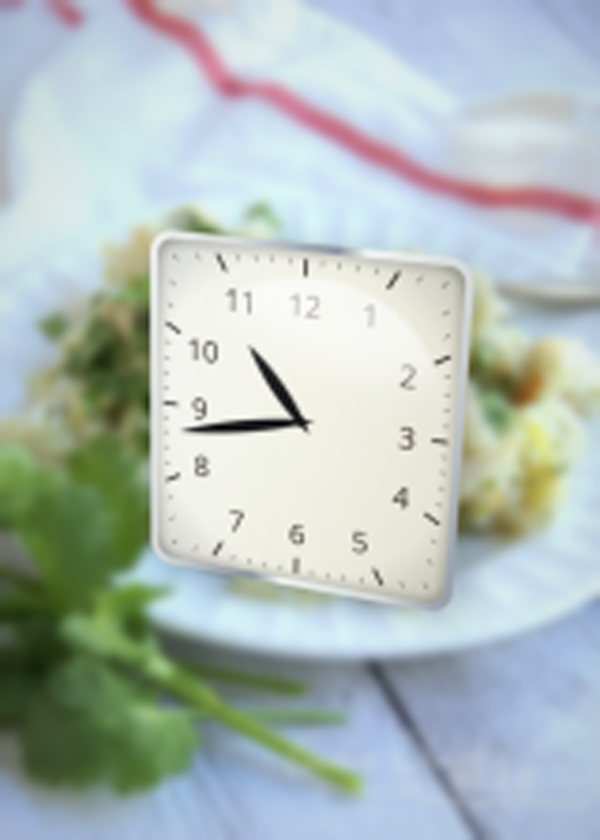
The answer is h=10 m=43
